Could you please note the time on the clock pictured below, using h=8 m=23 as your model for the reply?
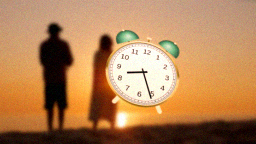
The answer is h=8 m=26
